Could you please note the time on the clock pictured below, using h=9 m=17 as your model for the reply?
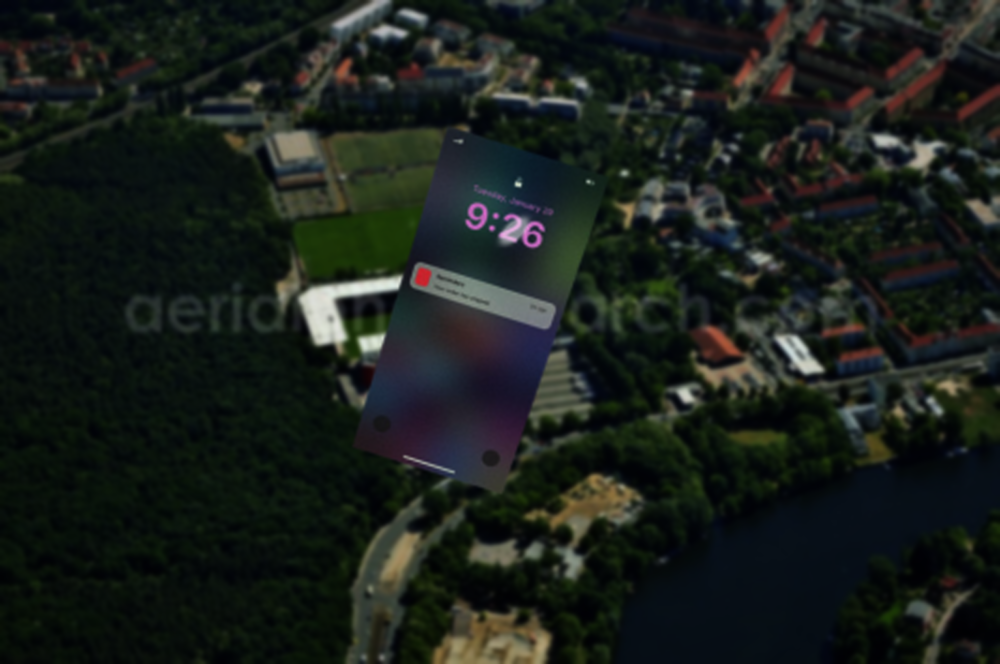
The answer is h=9 m=26
